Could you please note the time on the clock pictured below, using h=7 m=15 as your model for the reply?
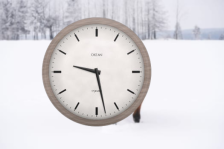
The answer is h=9 m=28
